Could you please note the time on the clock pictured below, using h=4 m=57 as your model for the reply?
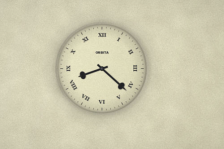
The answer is h=8 m=22
